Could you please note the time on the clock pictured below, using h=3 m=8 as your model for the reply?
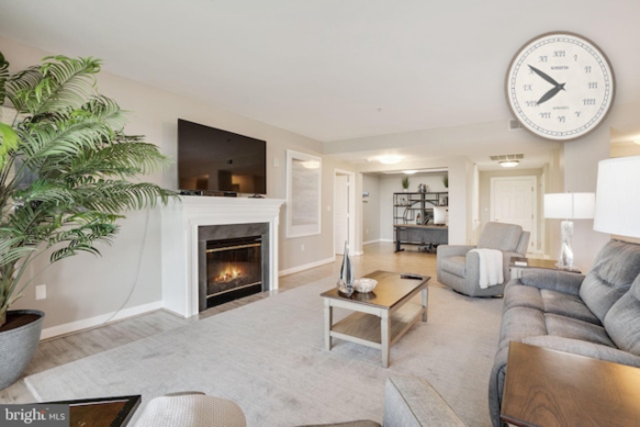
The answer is h=7 m=51
